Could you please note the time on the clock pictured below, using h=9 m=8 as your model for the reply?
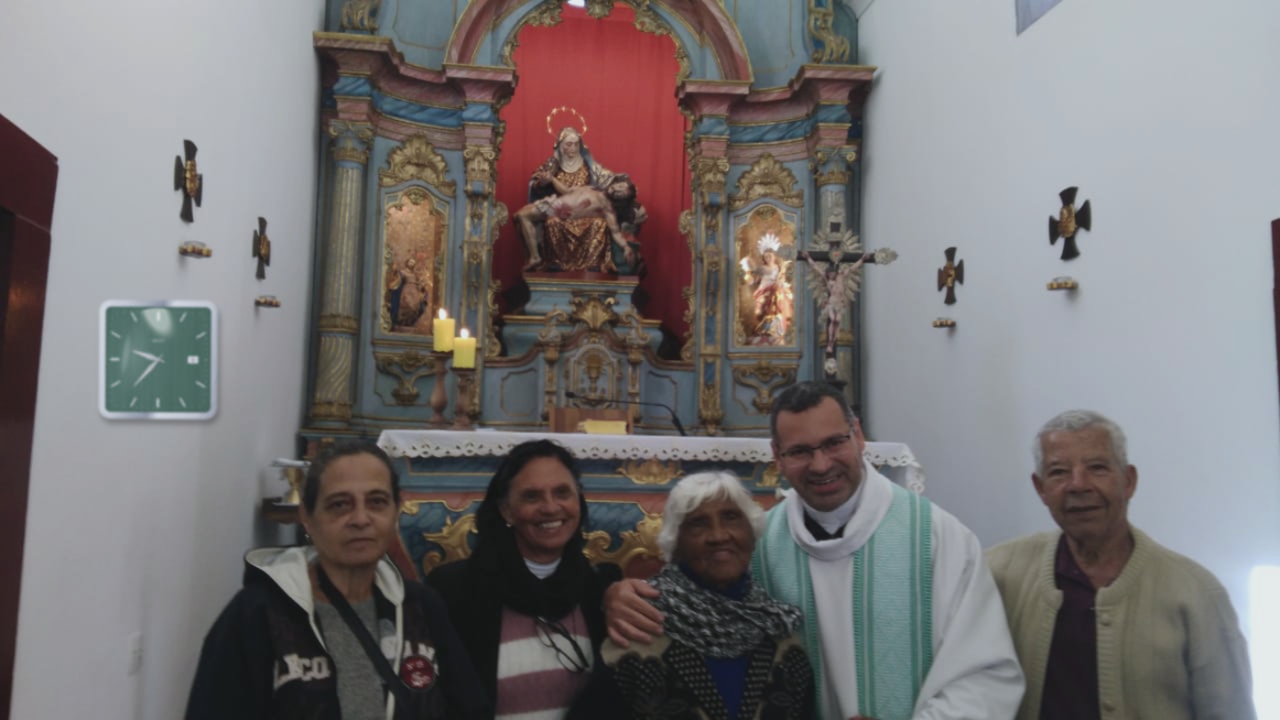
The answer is h=9 m=37
